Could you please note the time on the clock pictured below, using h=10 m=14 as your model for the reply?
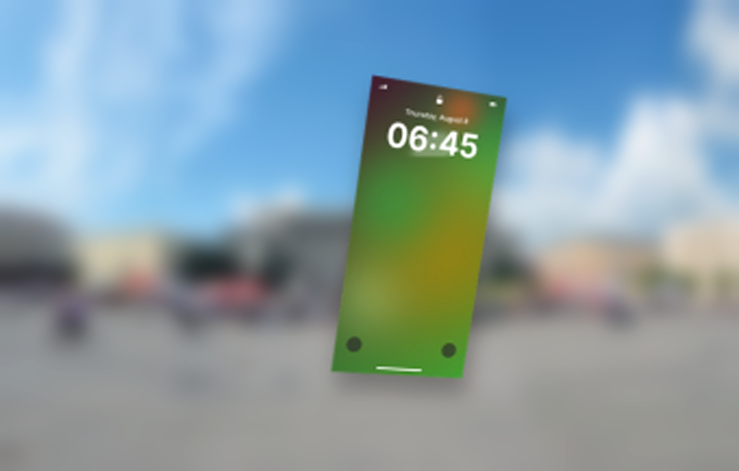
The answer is h=6 m=45
